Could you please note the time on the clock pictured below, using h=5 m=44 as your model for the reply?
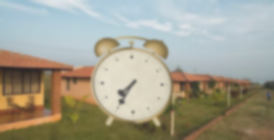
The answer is h=7 m=35
